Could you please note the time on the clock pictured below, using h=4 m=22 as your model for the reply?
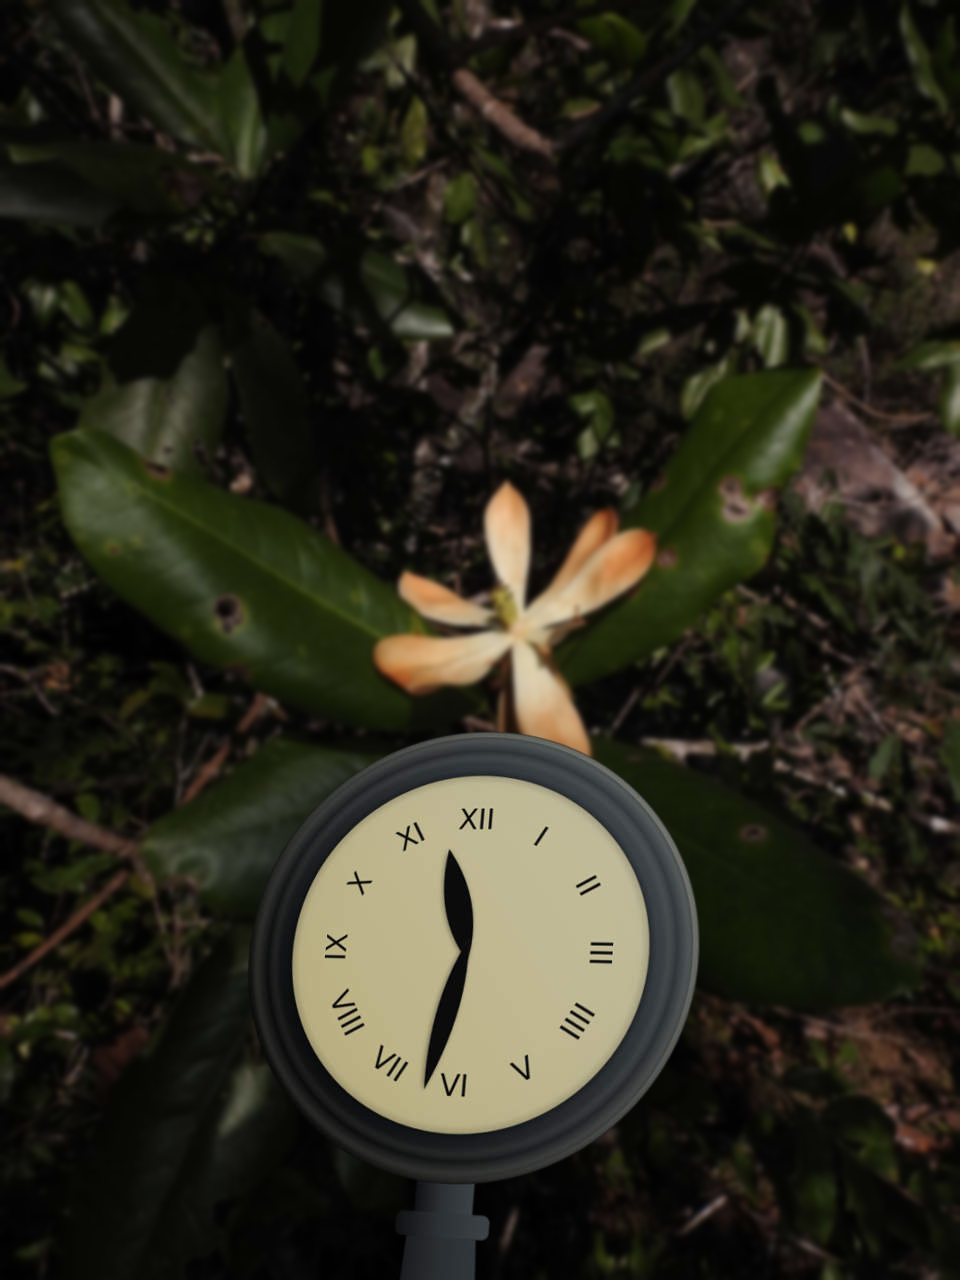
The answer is h=11 m=32
